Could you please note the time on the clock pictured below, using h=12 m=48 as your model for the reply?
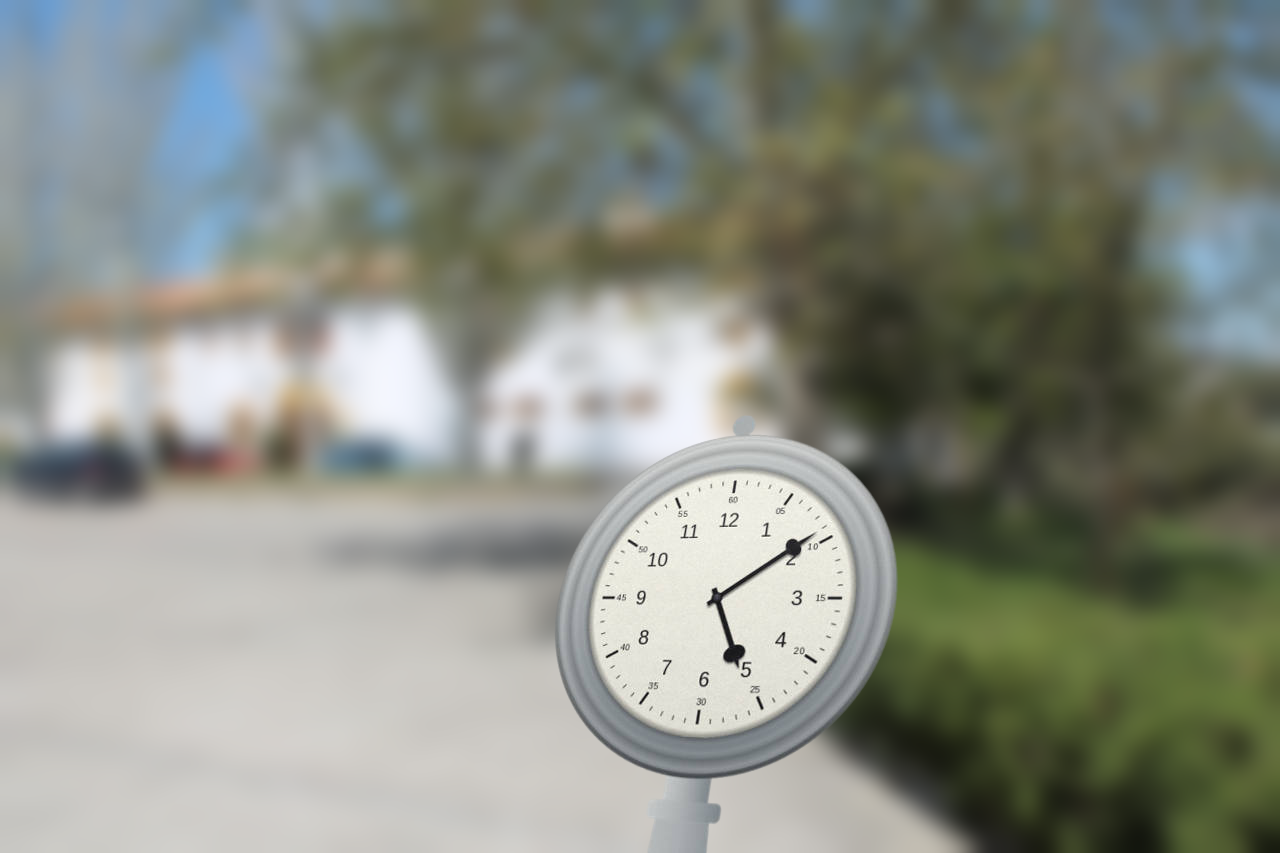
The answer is h=5 m=9
